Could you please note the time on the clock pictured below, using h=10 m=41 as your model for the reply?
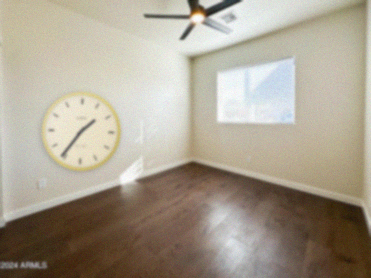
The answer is h=1 m=36
